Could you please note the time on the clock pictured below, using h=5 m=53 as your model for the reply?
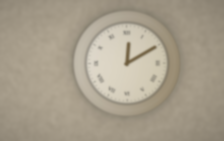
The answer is h=12 m=10
